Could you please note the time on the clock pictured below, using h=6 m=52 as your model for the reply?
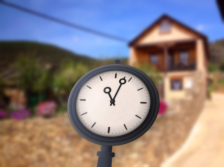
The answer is h=11 m=3
